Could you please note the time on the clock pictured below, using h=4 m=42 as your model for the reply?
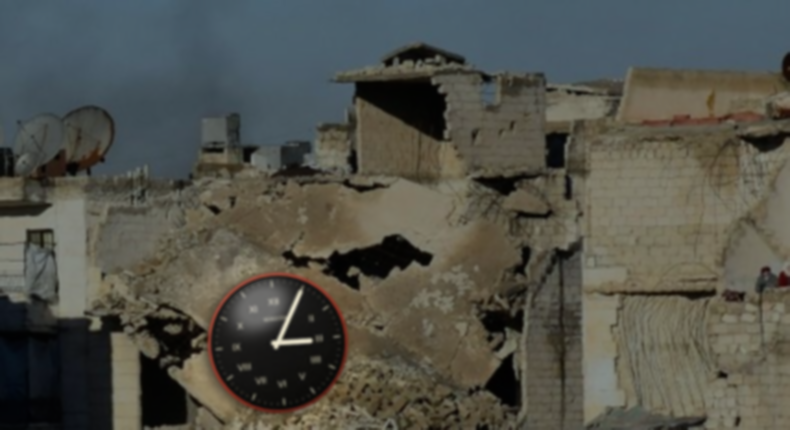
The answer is h=3 m=5
